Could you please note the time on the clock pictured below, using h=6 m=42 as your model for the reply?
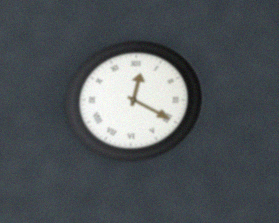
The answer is h=12 m=20
